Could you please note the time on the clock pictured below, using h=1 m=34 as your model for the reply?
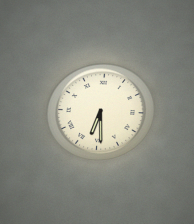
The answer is h=6 m=29
